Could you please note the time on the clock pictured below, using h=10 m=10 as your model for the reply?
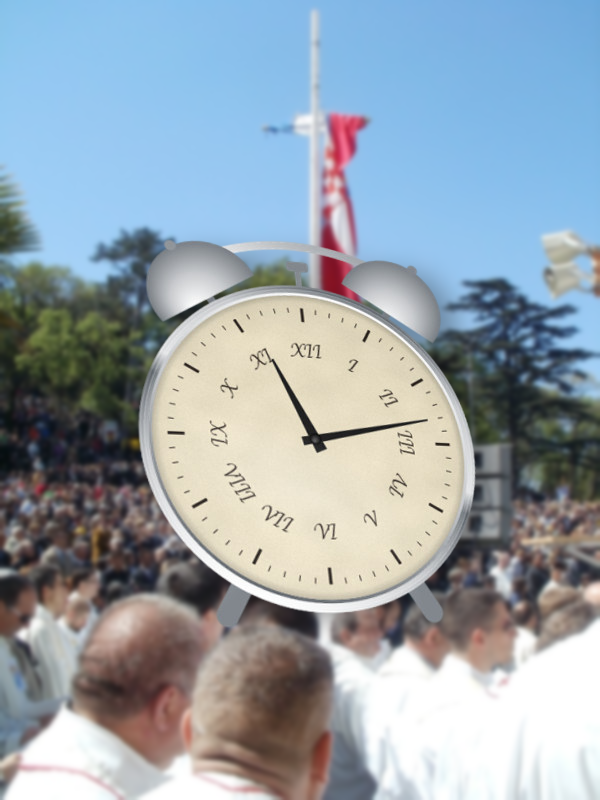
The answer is h=11 m=13
